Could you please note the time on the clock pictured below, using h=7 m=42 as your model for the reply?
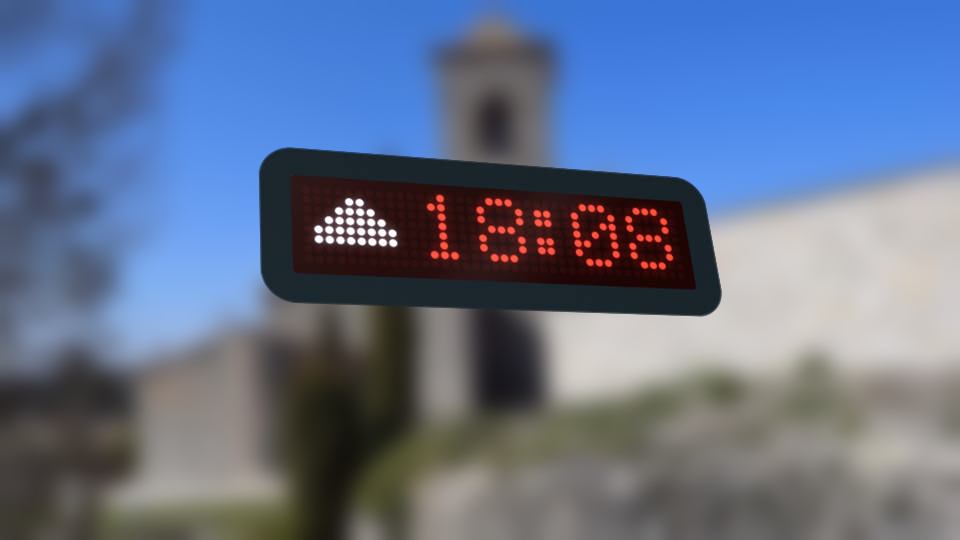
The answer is h=18 m=8
